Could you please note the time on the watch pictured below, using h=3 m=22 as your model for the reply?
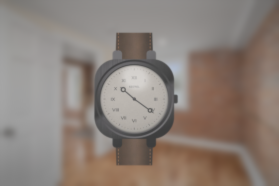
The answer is h=10 m=21
